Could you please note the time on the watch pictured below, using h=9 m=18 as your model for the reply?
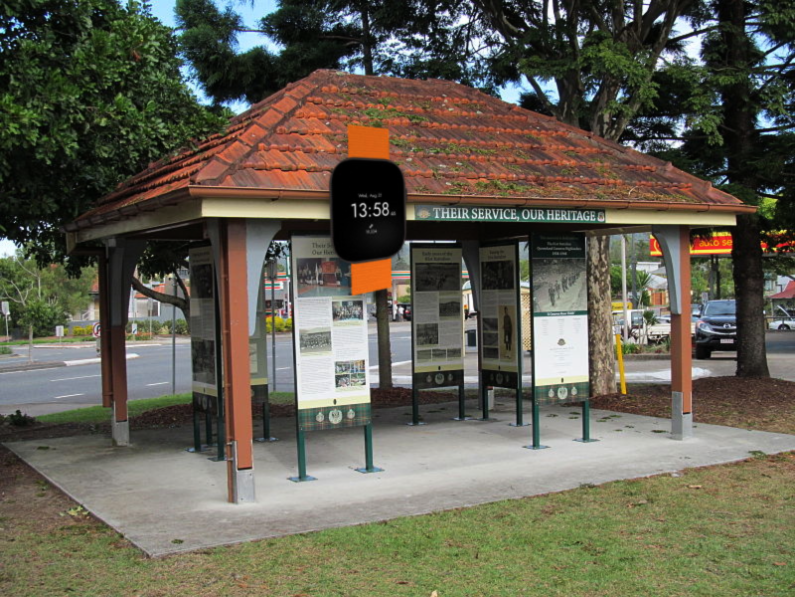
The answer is h=13 m=58
